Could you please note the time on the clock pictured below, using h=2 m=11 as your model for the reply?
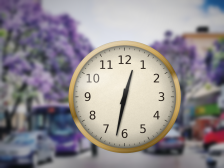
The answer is h=12 m=32
